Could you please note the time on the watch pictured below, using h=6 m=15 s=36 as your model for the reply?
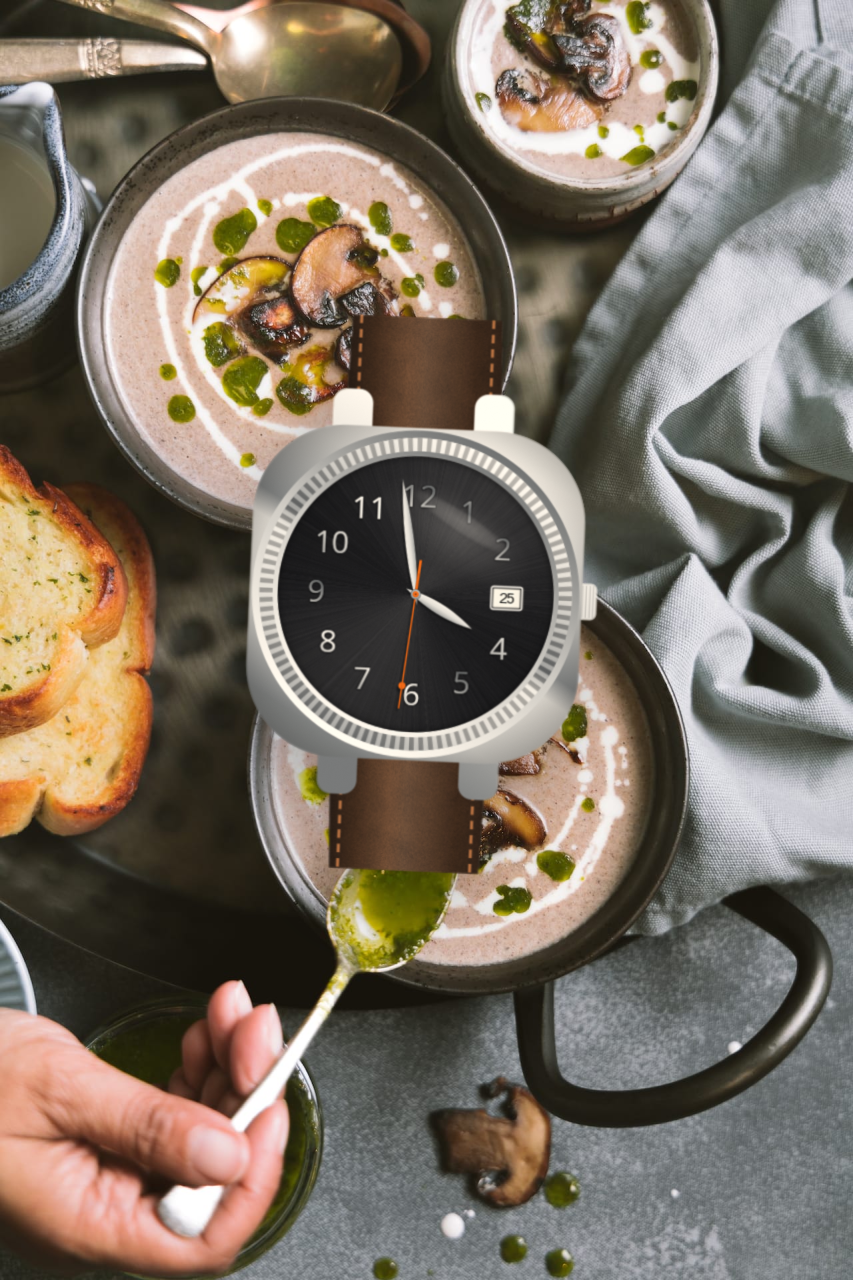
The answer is h=3 m=58 s=31
